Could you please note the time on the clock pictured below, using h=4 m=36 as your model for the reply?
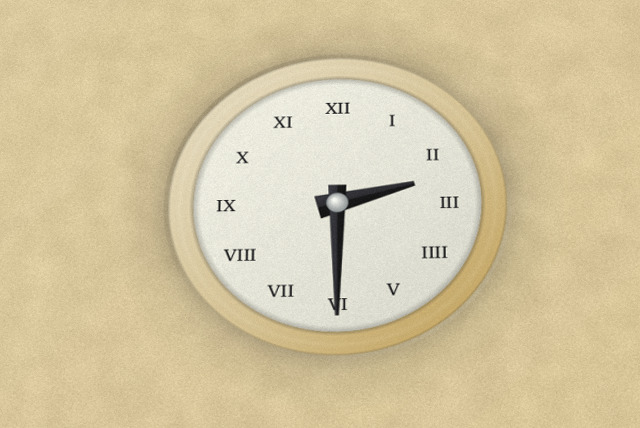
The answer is h=2 m=30
